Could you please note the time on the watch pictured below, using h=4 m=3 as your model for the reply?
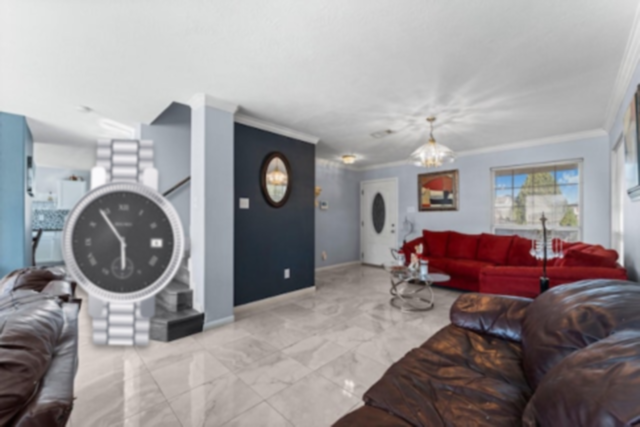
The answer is h=5 m=54
